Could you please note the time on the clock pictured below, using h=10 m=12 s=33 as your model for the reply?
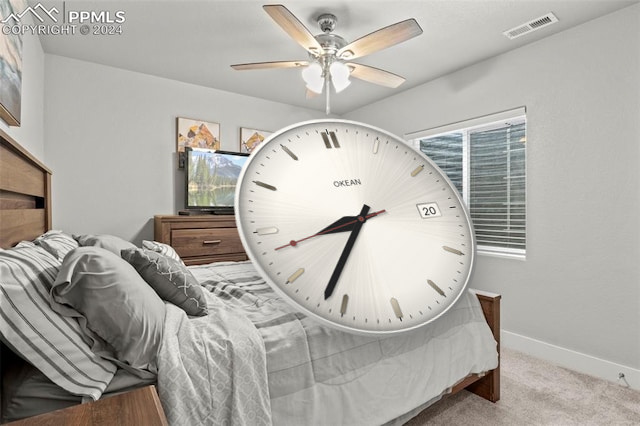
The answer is h=8 m=36 s=43
